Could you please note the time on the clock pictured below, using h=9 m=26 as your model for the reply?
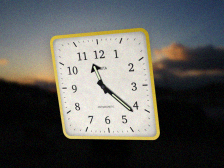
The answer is h=11 m=22
